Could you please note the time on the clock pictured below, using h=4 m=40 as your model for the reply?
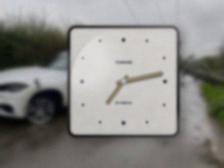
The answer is h=7 m=13
